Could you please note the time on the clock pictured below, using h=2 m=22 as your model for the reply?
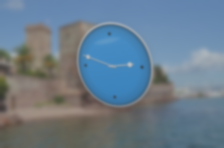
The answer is h=2 m=48
